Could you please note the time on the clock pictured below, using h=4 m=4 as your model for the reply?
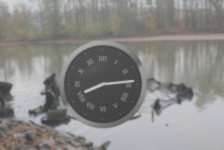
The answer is h=8 m=14
